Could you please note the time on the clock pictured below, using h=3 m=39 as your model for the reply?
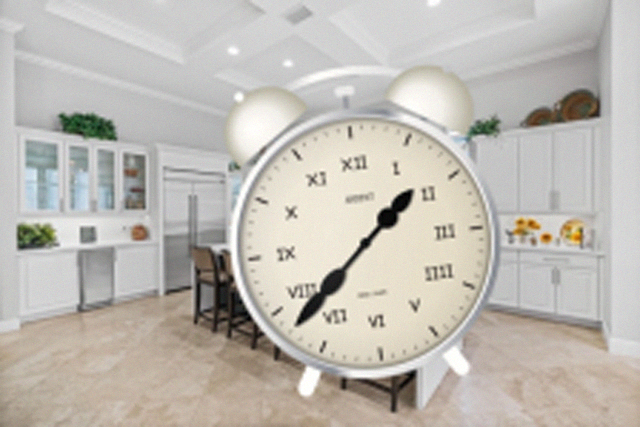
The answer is h=1 m=38
